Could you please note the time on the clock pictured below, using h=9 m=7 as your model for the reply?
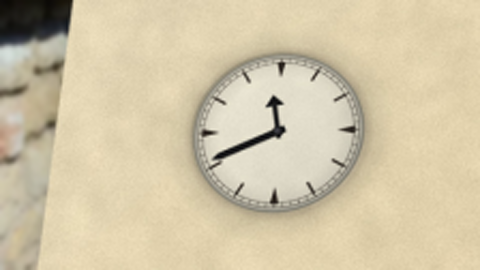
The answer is h=11 m=41
